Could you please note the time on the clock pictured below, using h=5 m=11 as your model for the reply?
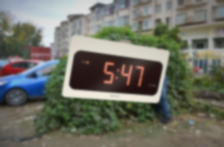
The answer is h=5 m=47
